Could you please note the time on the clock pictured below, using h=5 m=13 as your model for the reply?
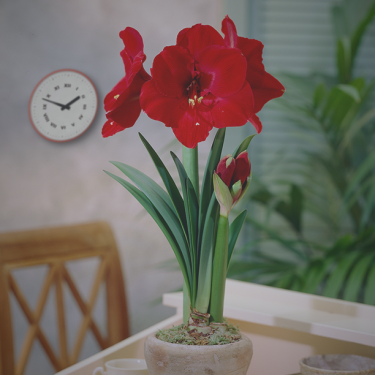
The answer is h=1 m=48
